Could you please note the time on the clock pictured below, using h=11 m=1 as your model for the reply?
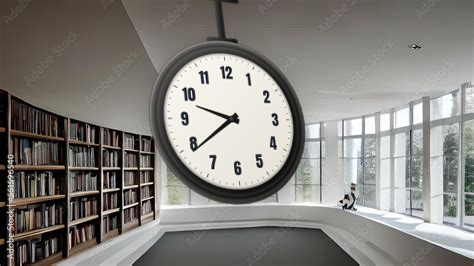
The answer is h=9 m=39
